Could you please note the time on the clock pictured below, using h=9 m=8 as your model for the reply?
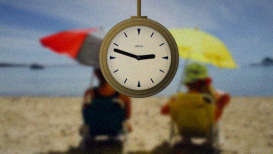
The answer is h=2 m=48
